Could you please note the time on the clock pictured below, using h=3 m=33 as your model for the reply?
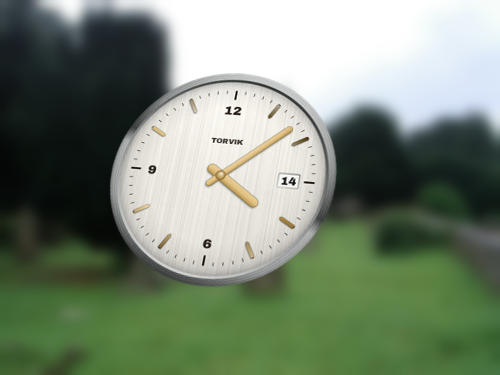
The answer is h=4 m=8
